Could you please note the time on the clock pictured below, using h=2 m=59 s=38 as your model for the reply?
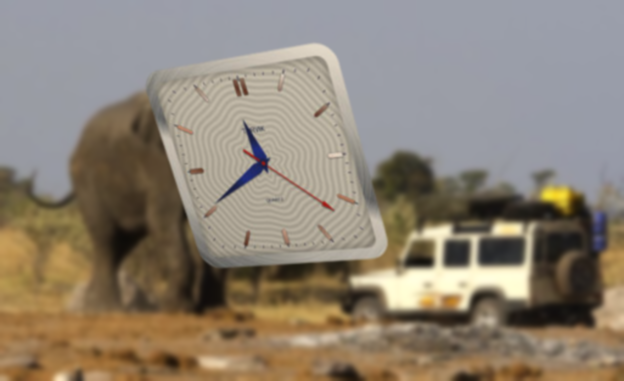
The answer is h=11 m=40 s=22
